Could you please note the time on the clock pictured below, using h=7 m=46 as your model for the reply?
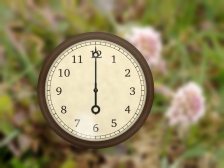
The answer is h=6 m=0
